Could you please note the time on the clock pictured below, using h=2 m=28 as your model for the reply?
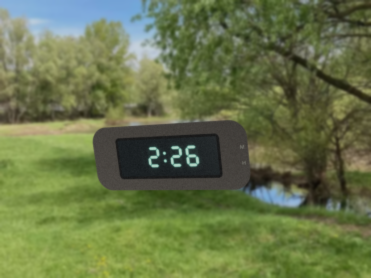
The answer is h=2 m=26
